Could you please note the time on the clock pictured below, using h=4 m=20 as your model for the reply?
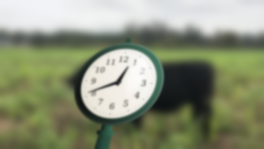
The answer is h=12 m=41
